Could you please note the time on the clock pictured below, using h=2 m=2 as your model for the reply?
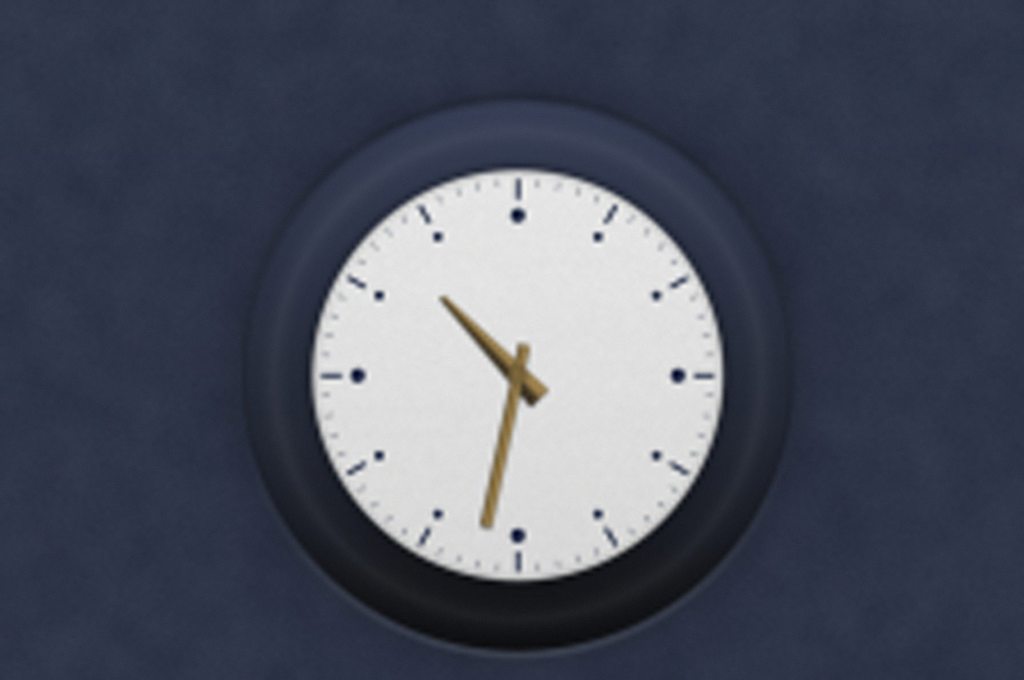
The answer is h=10 m=32
